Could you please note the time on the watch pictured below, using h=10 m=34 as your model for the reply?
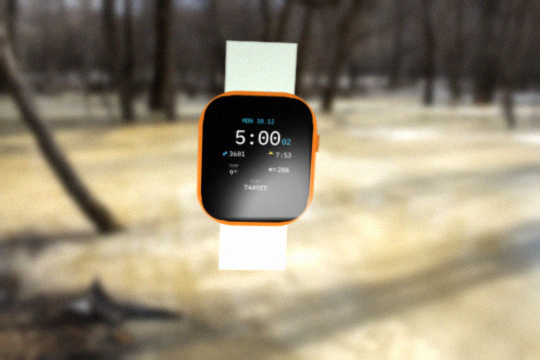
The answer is h=5 m=0
